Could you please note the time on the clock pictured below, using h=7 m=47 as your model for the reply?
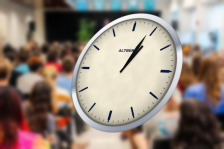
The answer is h=1 m=4
